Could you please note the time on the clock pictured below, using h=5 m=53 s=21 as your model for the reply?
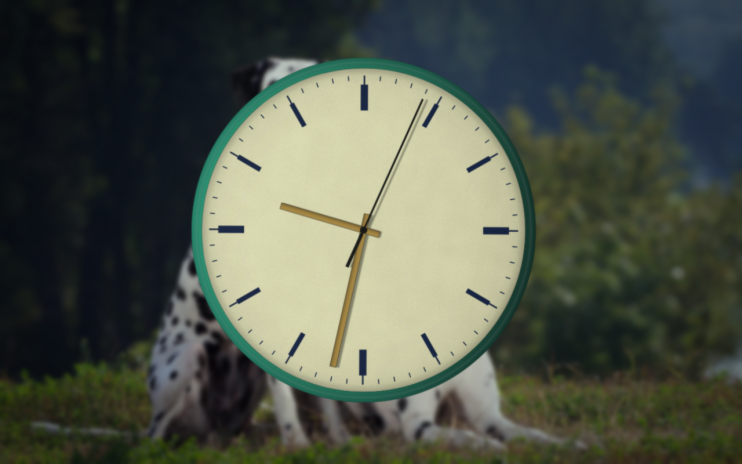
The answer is h=9 m=32 s=4
